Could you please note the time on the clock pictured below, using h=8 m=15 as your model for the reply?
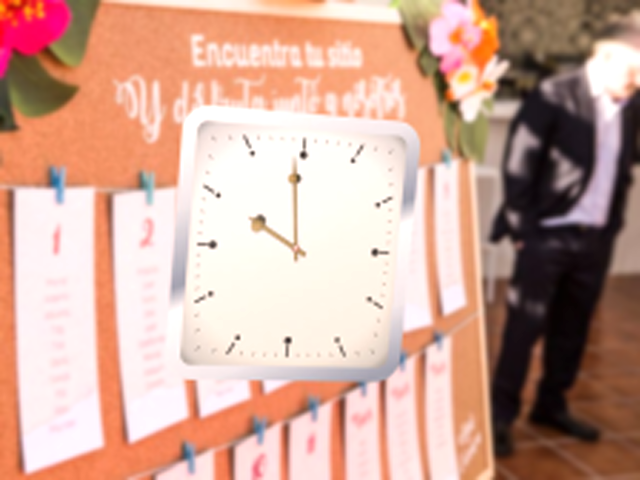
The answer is h=9 m=59
